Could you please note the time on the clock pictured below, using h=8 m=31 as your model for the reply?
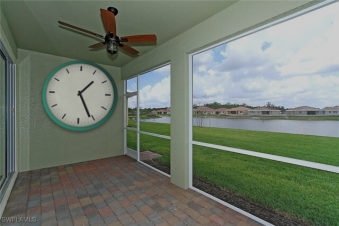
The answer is h=1 m=26
